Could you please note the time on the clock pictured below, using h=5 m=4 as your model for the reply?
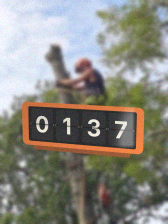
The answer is h=1 m=37
